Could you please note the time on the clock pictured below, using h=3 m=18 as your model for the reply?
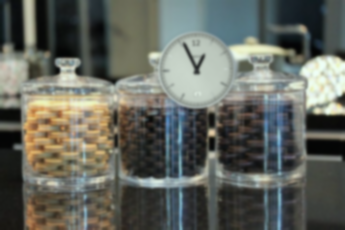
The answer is h=12 m=56
